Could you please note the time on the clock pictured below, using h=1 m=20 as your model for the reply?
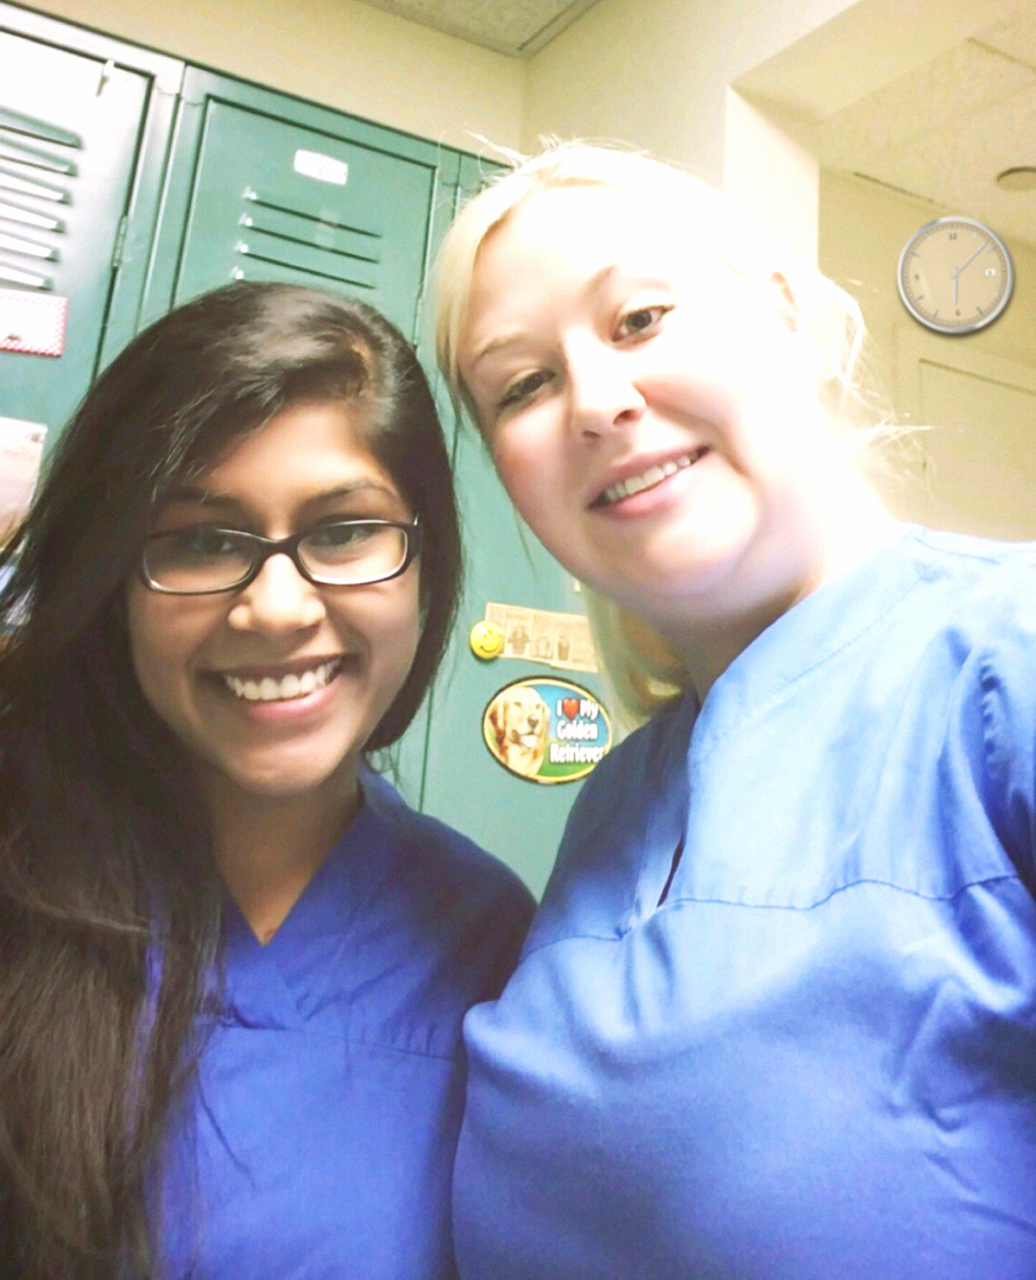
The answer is h=6 m=8
